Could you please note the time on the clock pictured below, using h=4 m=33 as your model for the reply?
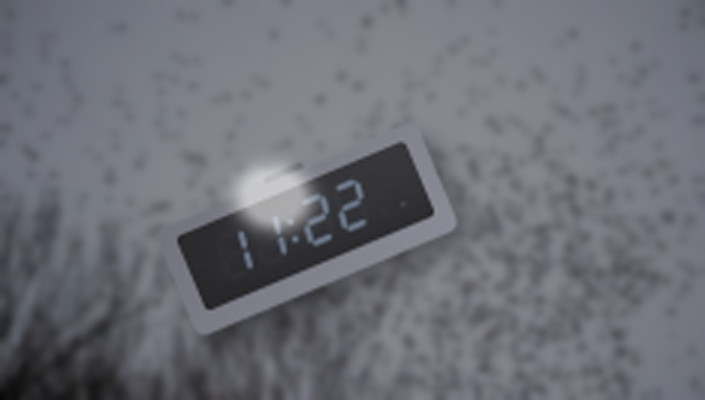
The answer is h=11 m=22
